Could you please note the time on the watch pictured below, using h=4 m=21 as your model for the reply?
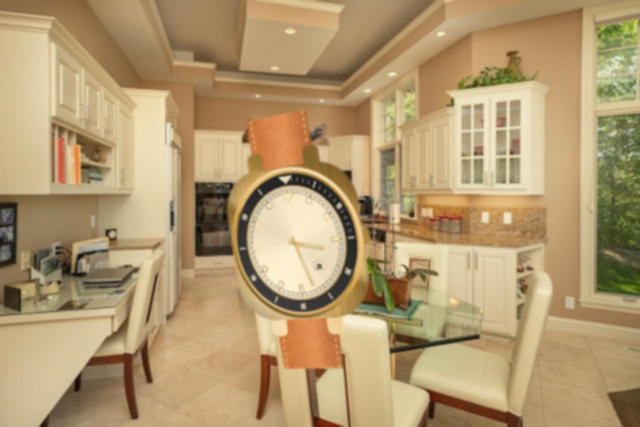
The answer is h=3 m=27
